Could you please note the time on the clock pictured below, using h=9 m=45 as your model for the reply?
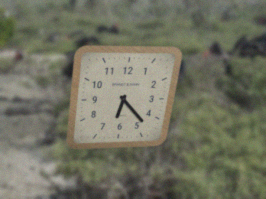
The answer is h=6 m=23
